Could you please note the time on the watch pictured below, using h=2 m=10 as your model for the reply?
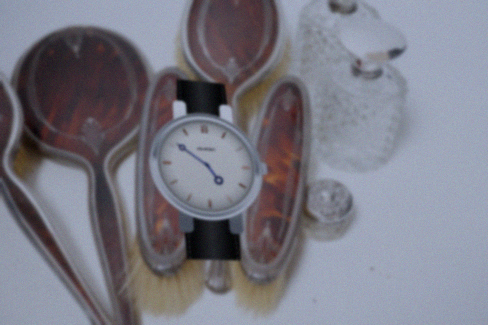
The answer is h=4 m=51
